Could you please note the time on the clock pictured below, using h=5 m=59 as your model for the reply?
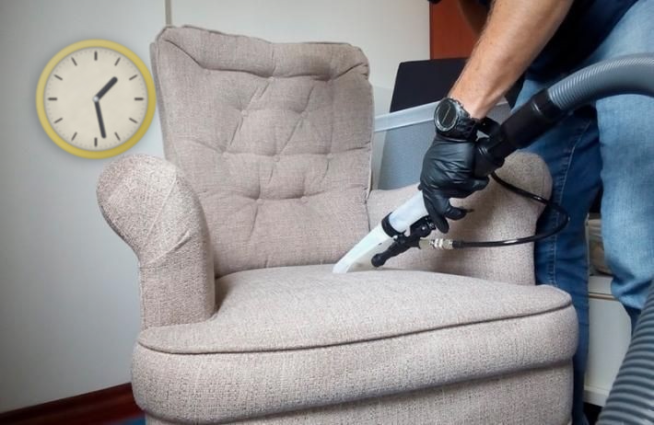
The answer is h=1 m=28
